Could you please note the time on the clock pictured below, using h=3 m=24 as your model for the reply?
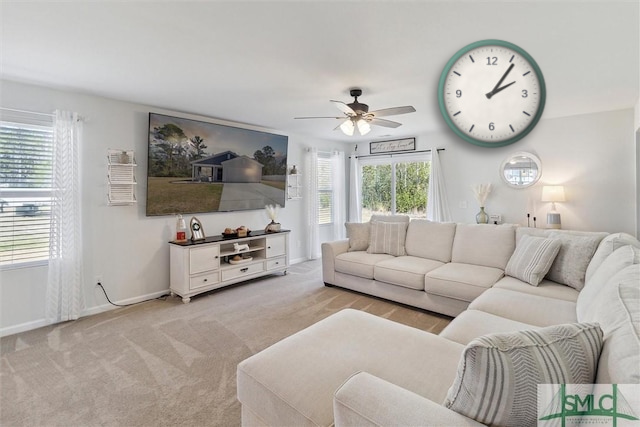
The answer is h=2 m=6
